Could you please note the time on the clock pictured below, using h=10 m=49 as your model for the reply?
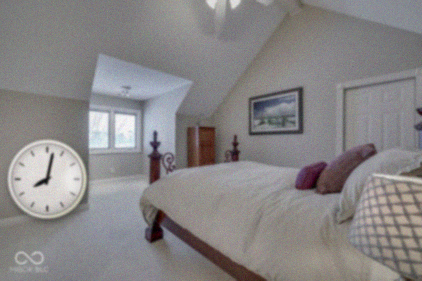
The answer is h=8 m=2
